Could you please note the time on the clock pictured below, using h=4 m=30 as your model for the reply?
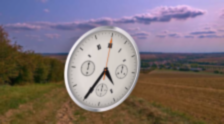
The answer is h=4 m=35
